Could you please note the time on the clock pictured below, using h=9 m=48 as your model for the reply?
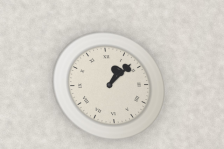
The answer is h=1 m=8
